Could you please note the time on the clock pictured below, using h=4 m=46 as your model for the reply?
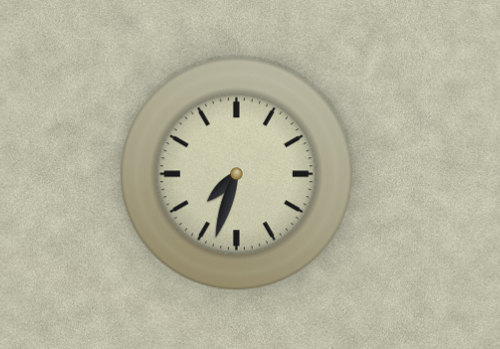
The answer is h=7 m=33
